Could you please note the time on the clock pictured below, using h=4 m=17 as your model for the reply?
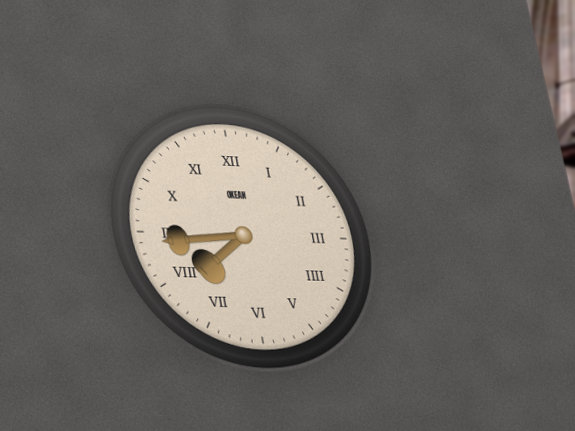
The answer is h=7 m=44
